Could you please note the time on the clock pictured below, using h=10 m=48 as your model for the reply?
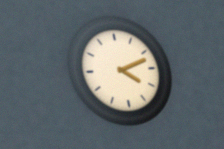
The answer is h=4 m=12
